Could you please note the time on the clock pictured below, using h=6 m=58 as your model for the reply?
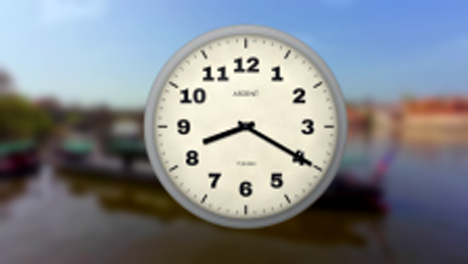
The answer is h=8 m=20
